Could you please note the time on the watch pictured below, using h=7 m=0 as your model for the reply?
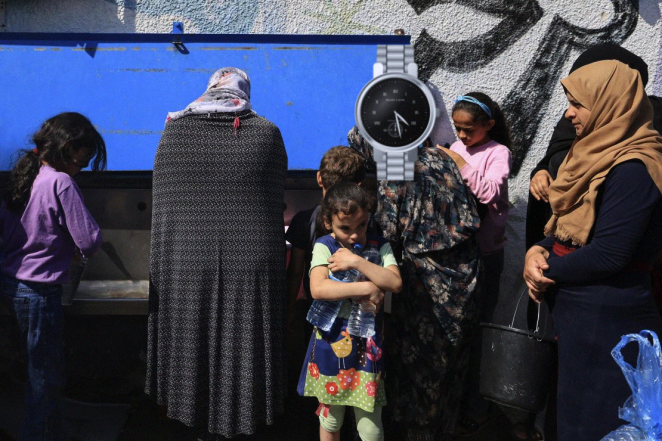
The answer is h=4 m=28
